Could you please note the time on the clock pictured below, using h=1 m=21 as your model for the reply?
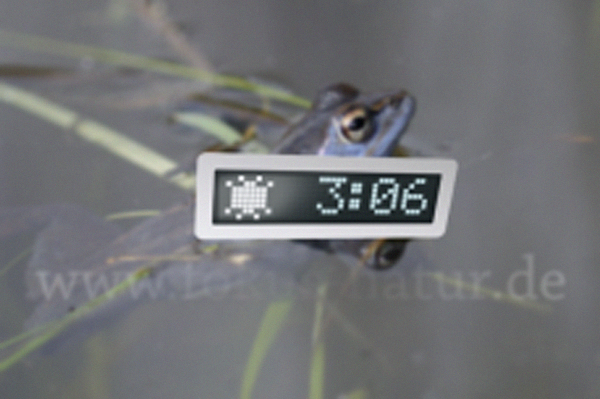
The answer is h=3 m=6
